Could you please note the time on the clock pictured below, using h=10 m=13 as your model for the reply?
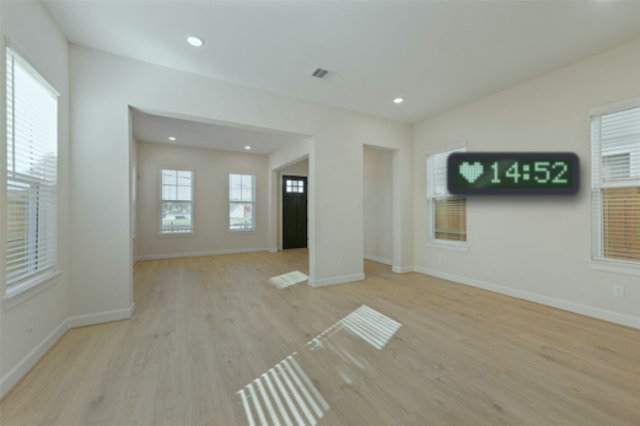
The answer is h=14 m=52
